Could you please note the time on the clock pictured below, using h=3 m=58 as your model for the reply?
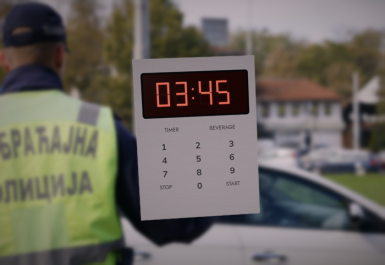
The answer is h=3 m=45
